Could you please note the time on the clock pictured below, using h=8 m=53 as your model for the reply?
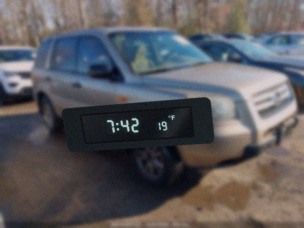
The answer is h=7 m=42
